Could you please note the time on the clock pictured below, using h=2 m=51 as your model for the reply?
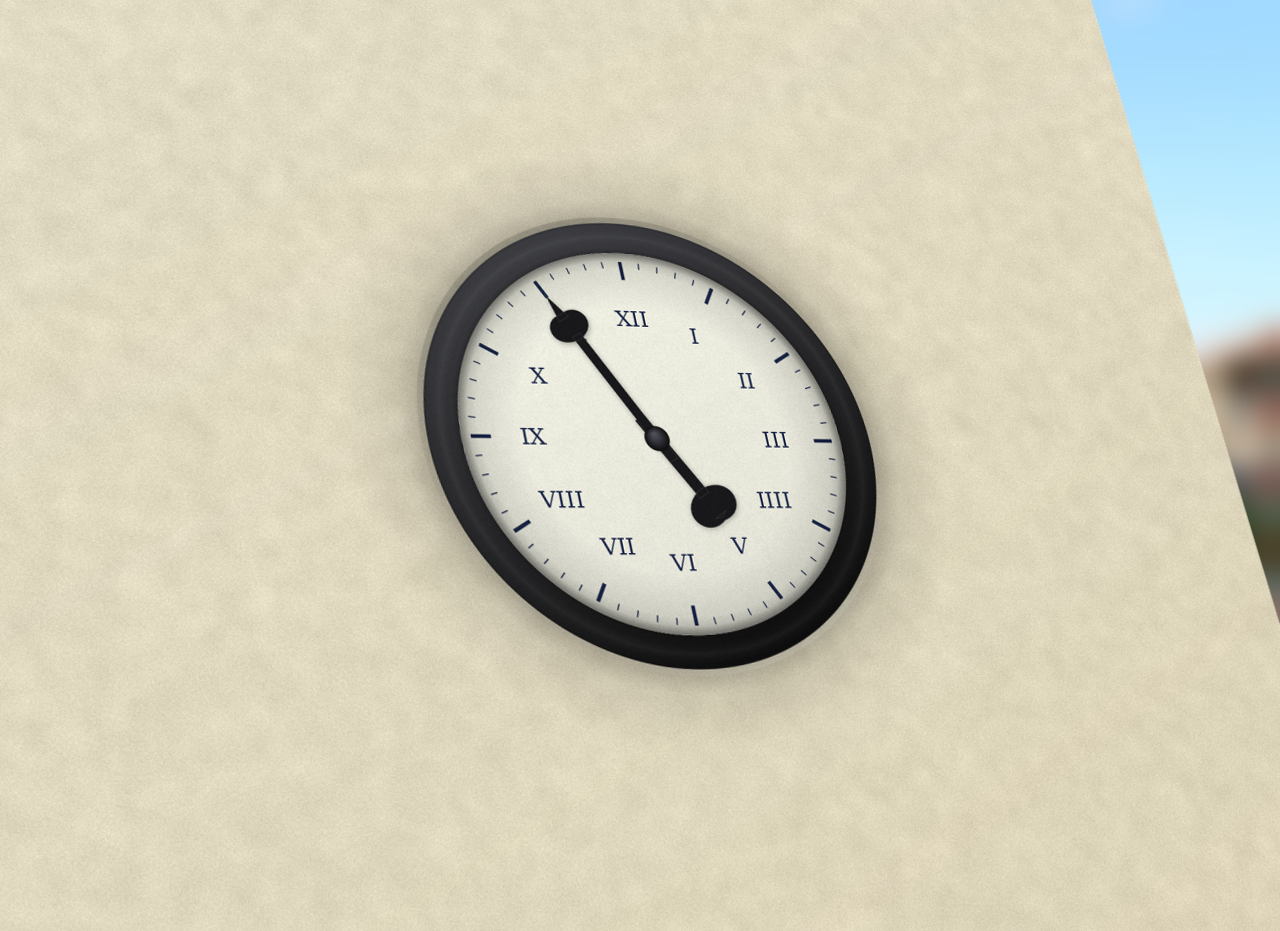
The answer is h=4 m=55
